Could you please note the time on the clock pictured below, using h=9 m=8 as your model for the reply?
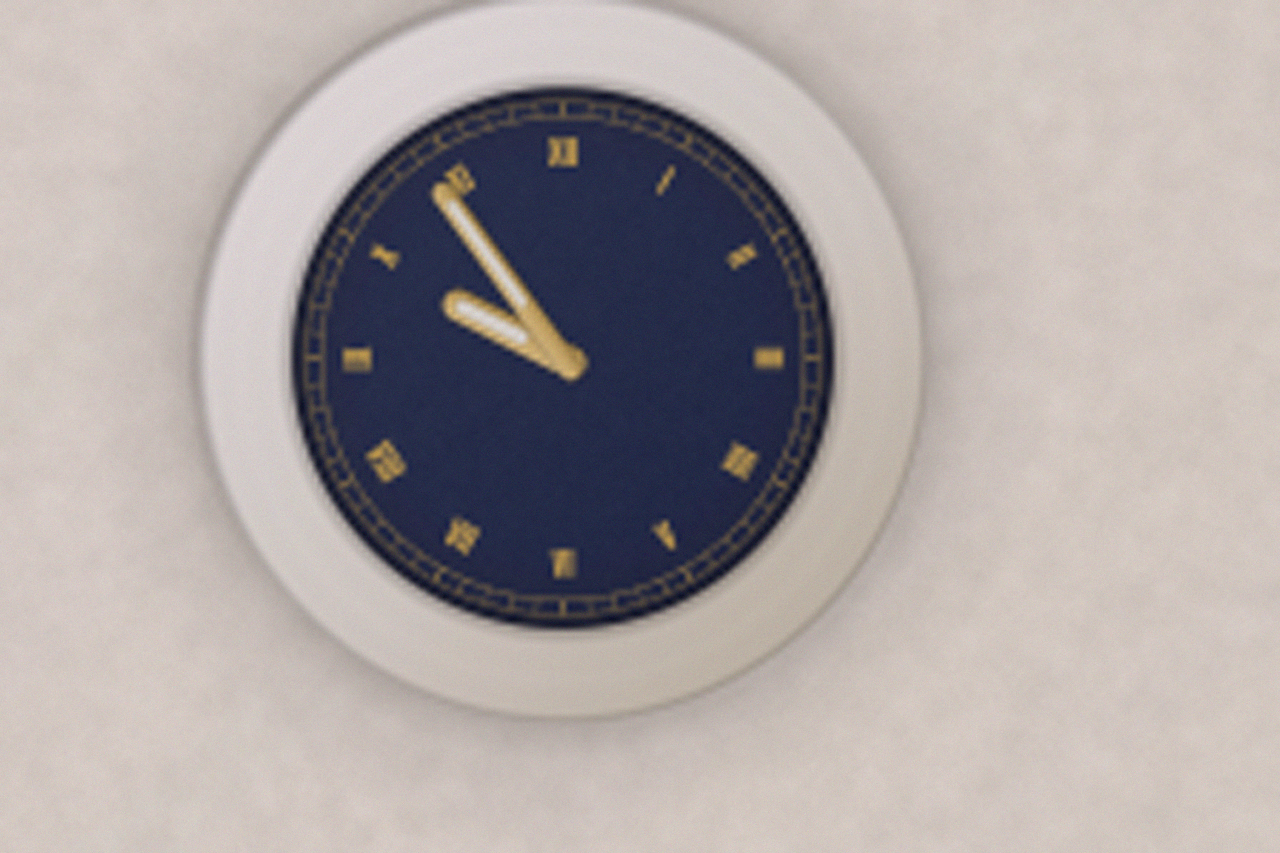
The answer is h=9 m=54
